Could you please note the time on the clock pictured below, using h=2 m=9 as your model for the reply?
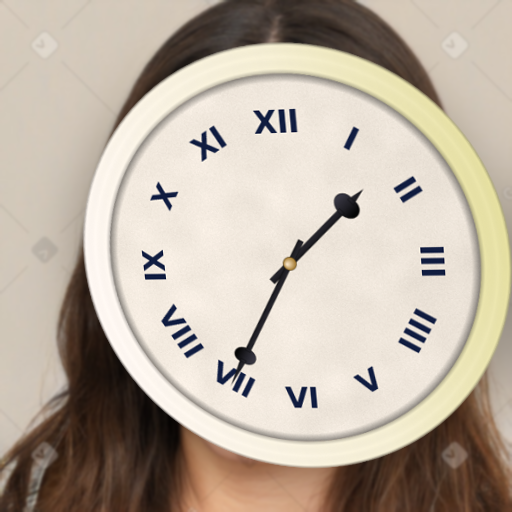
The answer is h=1 m=35
